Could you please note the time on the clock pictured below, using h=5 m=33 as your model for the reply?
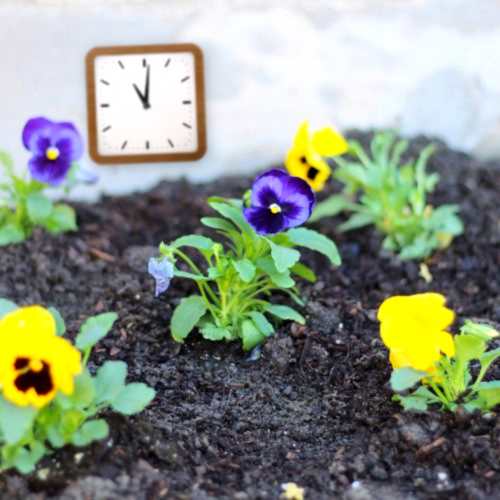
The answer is h=11 m=1
